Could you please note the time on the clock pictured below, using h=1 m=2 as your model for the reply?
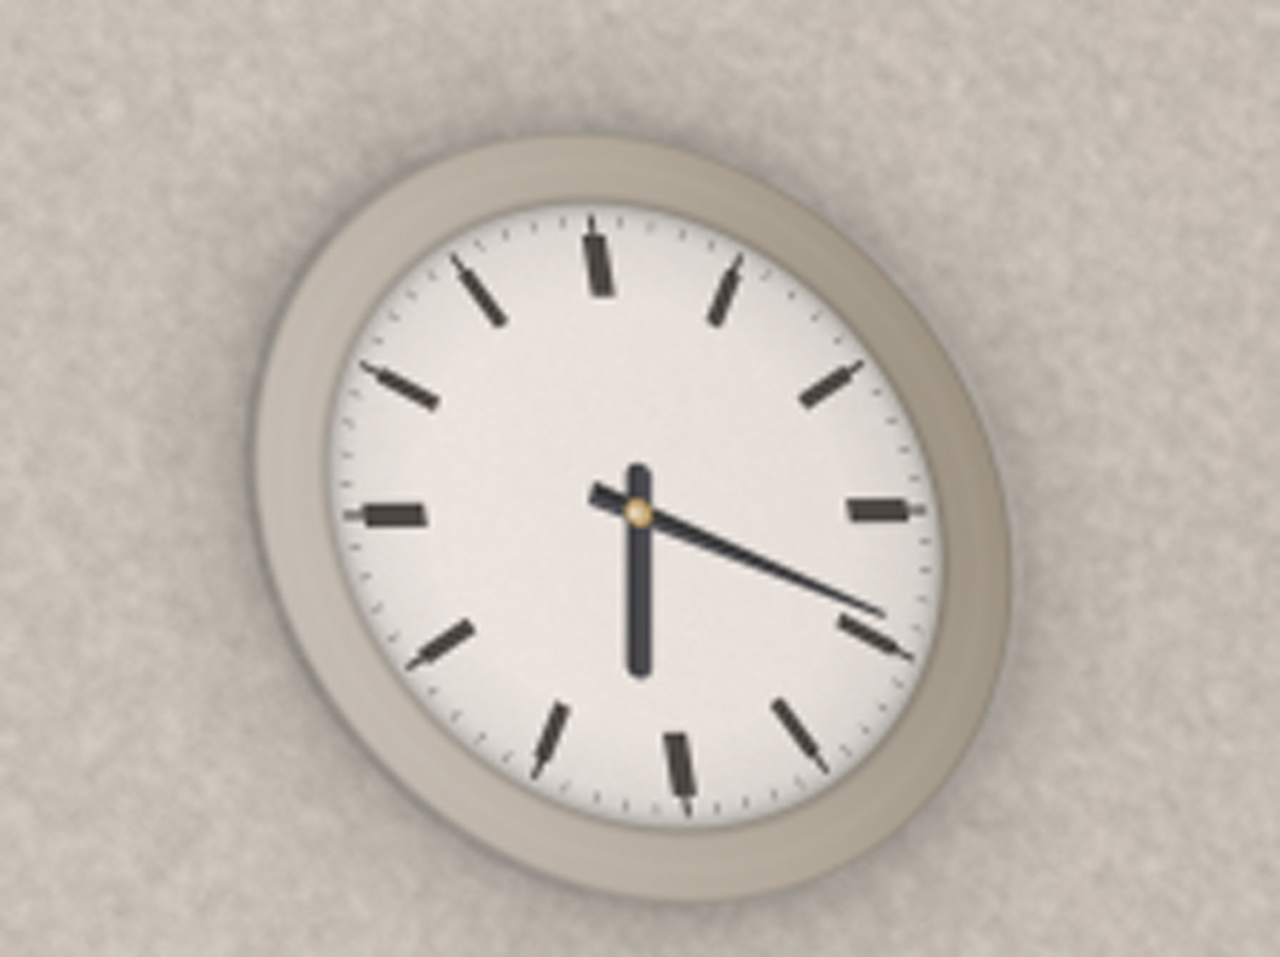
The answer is h=6 m=19
